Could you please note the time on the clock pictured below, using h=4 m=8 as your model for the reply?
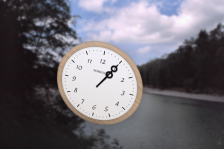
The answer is h=1 m=5
